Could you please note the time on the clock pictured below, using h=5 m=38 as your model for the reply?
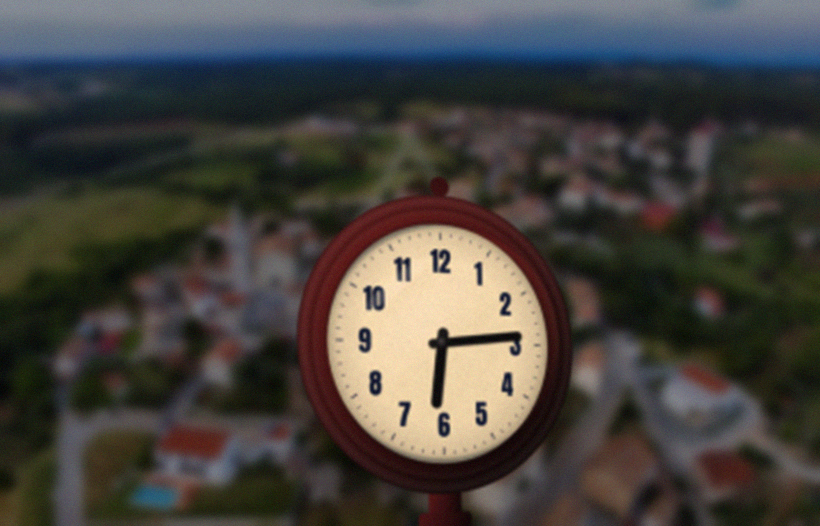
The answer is h=6 m=14
